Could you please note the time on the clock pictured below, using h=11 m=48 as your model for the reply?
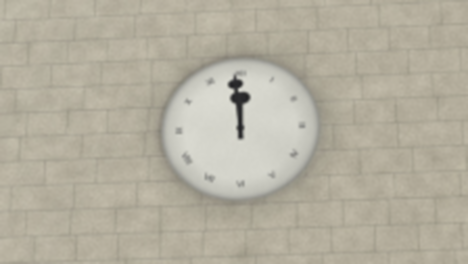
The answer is h=11 m=59
